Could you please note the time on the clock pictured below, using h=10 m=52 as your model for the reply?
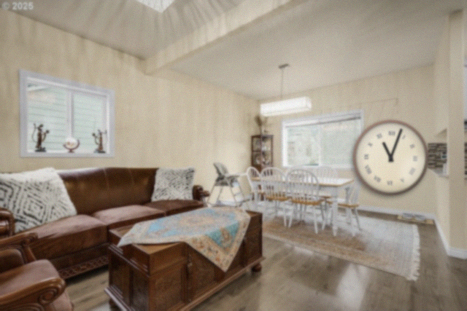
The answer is h=11 m=3
